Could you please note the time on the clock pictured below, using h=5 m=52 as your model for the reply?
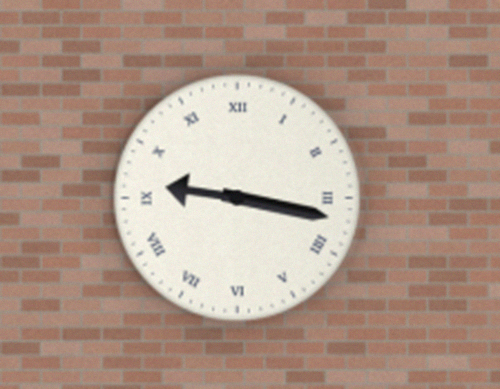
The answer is h=9 m=17
